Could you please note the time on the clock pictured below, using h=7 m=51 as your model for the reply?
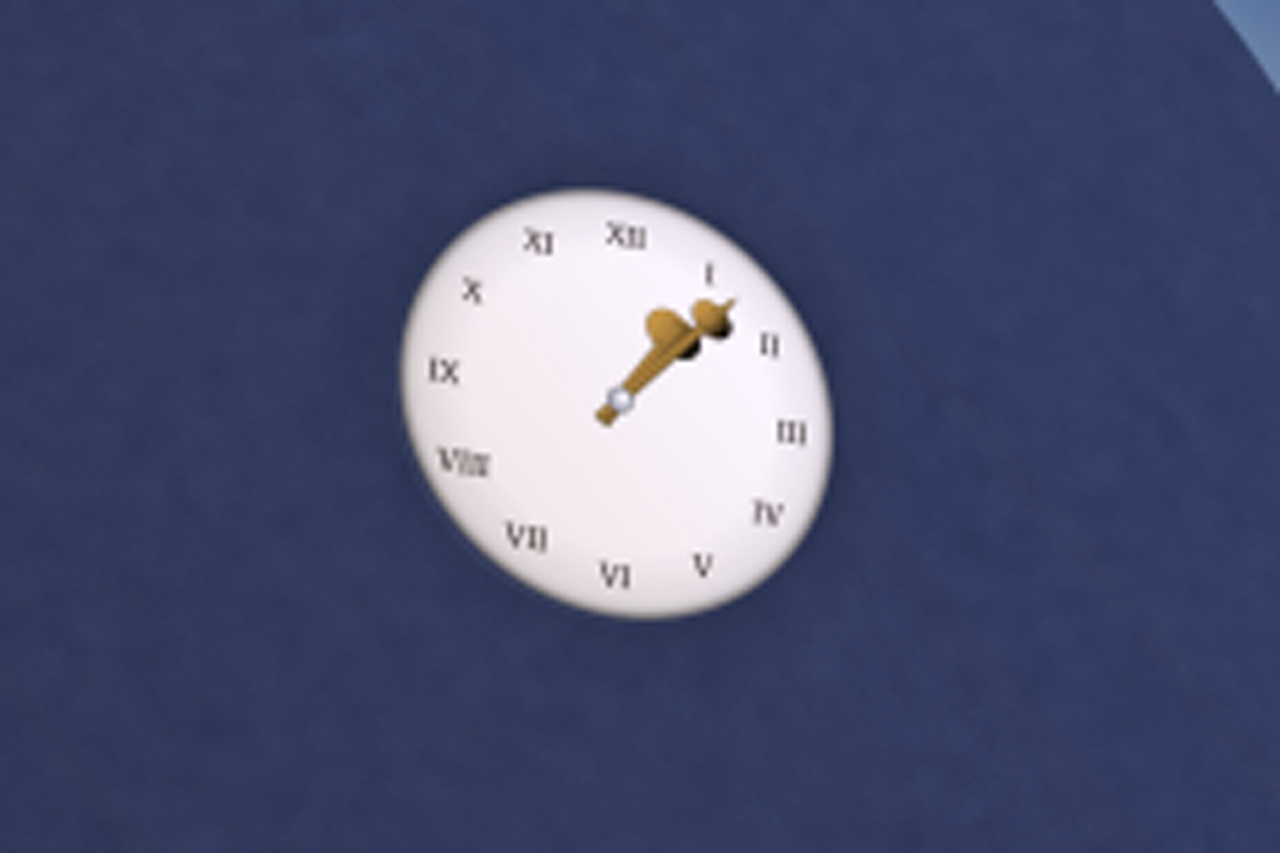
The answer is h=1 m=7
